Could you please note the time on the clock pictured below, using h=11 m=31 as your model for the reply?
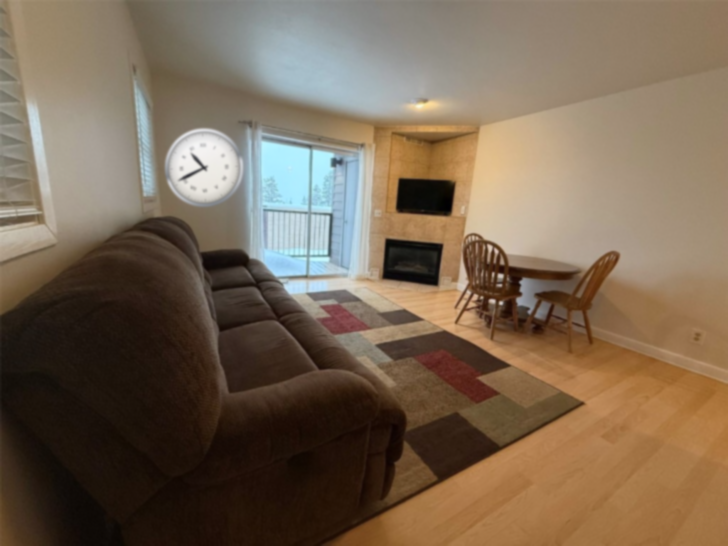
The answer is h=10 m=41
